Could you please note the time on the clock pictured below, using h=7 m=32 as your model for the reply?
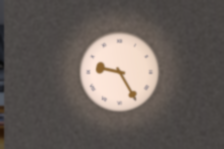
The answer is h=9 m=25
